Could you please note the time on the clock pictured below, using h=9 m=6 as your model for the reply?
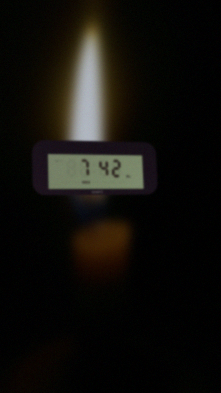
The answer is h=7 m=42
